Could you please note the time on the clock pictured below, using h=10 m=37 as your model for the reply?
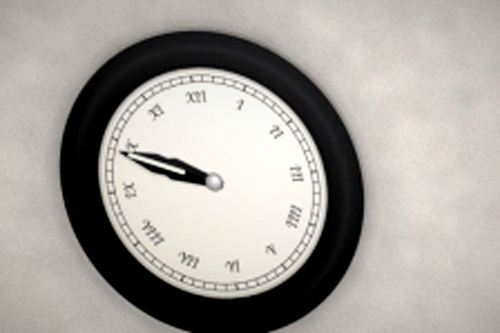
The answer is h=9 m=49
